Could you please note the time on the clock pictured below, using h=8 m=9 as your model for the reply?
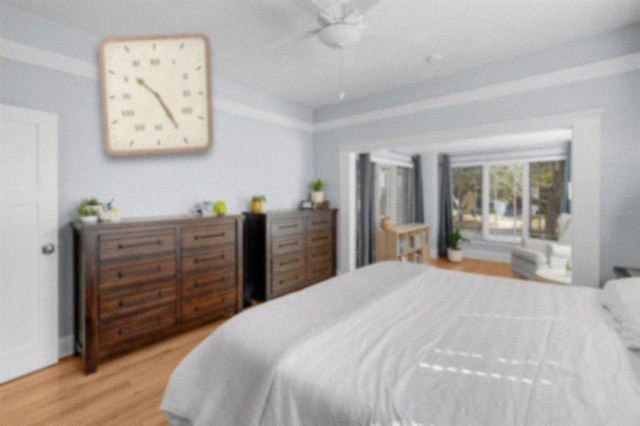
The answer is h=10 m=25
